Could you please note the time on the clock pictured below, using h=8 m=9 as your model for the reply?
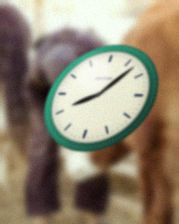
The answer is h=8 m=7
